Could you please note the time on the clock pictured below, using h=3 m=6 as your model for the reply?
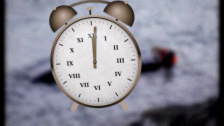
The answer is h=12 m=1
